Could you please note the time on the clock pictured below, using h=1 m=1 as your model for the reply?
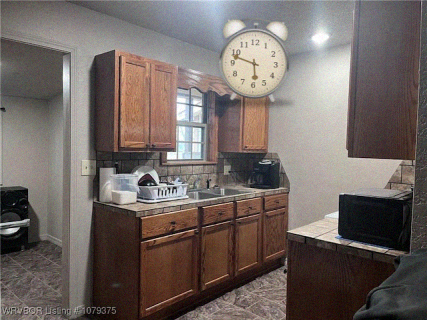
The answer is h=5 m=48
